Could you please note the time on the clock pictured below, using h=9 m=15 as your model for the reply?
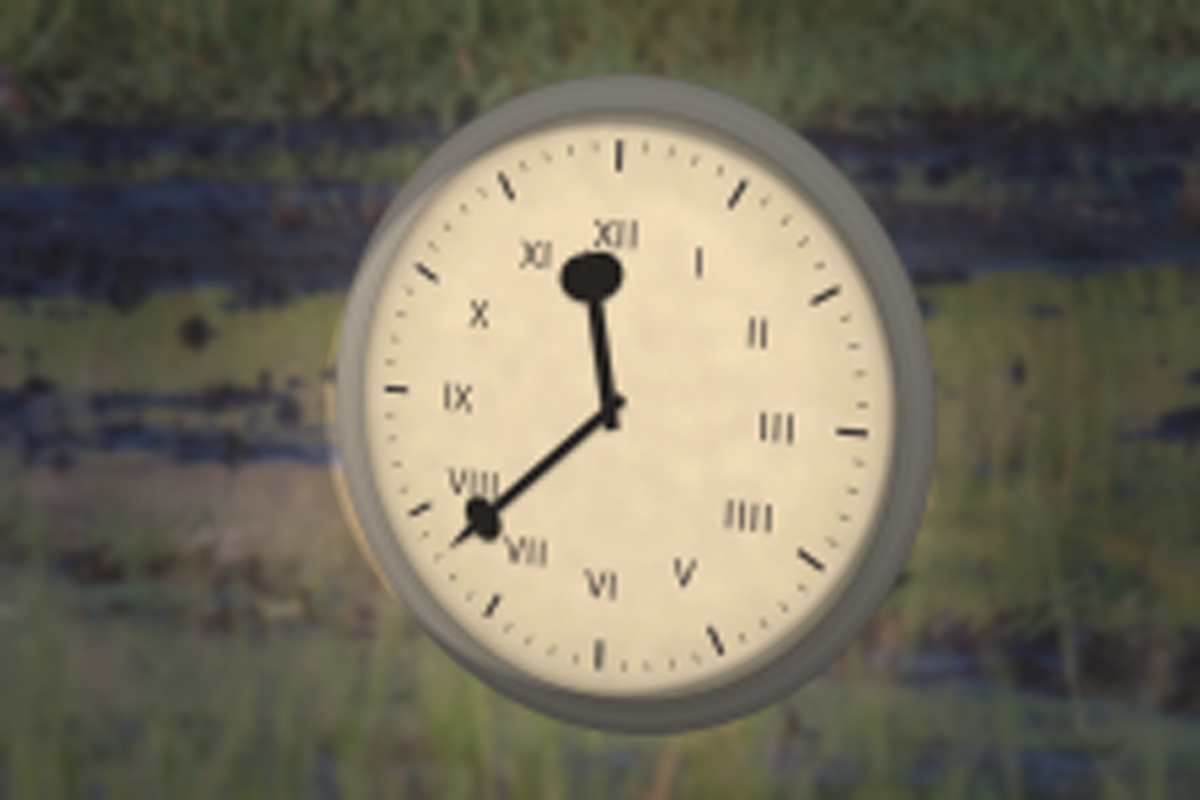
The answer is h=11 m=38
